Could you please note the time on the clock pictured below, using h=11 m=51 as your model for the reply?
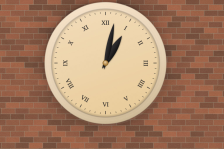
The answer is h=1 m=2
